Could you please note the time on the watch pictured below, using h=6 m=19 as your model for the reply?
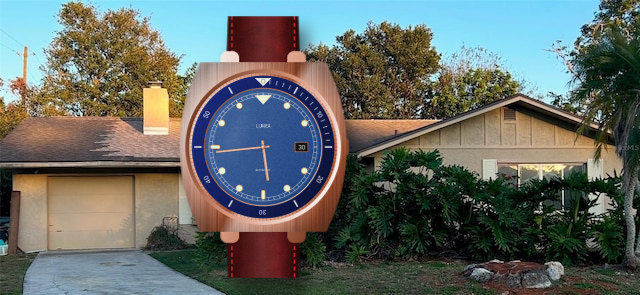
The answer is h=5 m=44
